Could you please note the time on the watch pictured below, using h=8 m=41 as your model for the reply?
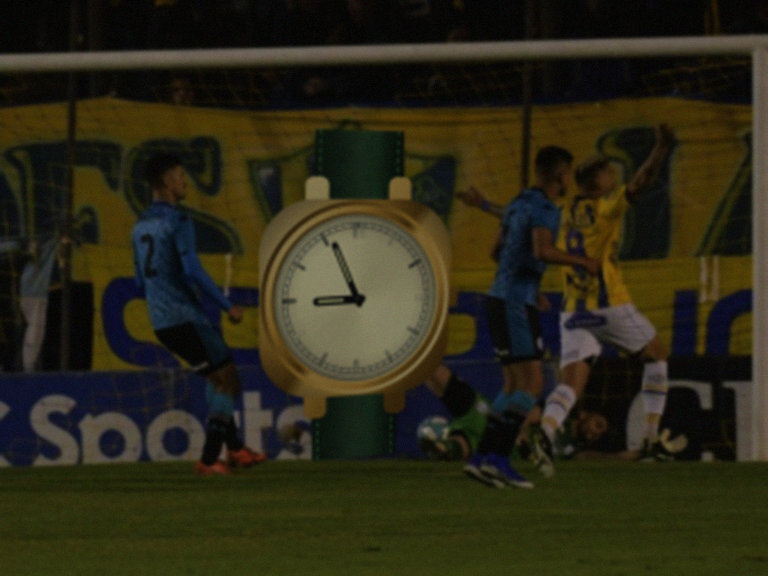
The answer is h=8 m=56
